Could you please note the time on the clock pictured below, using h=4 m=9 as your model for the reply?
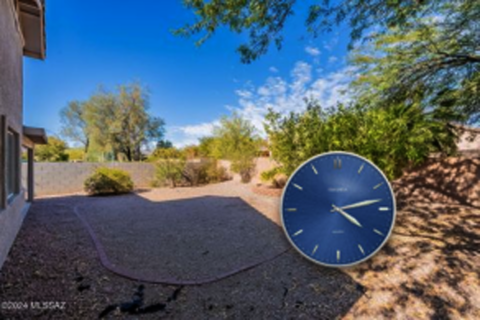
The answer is h=4 m=13
